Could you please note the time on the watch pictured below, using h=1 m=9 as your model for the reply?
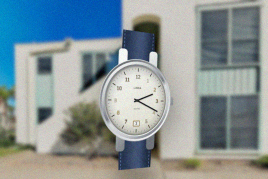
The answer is h=2 m=19
